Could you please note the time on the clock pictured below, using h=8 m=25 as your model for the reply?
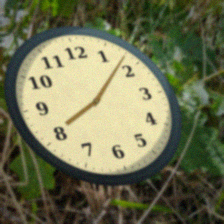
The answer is h=8 m=8
